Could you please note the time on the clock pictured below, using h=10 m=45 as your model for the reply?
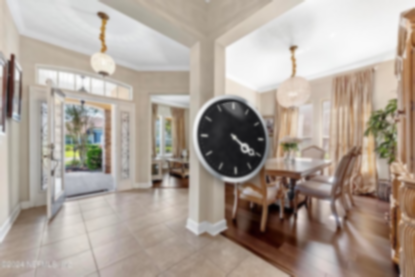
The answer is h=4 m=21
